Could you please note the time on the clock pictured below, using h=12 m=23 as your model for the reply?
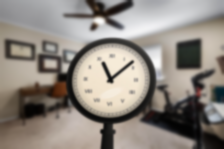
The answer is h=11 m=8
